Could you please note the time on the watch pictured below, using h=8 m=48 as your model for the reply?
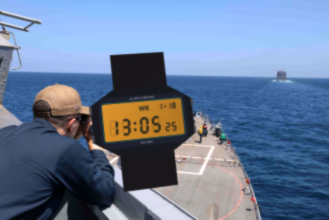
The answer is h=13 m=5
